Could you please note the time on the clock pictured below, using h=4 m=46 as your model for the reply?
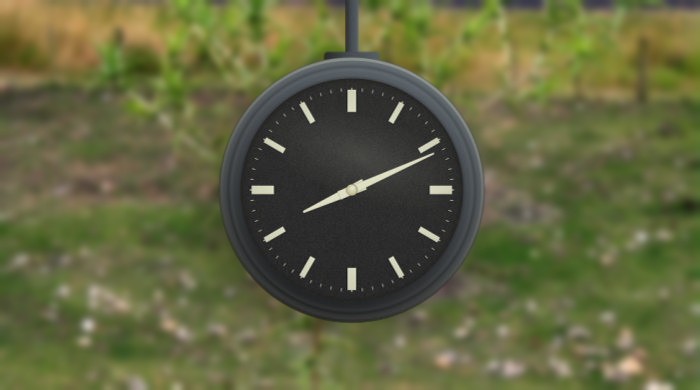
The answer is h=8 m=11
